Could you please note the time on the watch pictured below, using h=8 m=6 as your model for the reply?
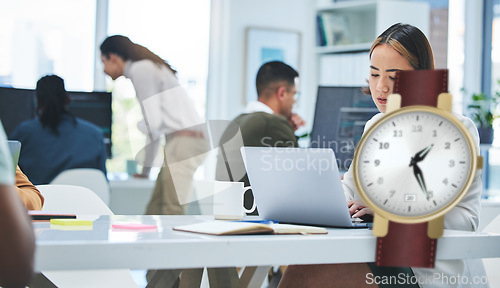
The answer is h=1 m=26
